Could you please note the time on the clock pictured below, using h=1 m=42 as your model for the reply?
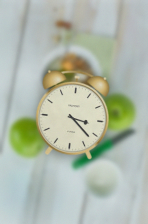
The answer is h=3 m=22
